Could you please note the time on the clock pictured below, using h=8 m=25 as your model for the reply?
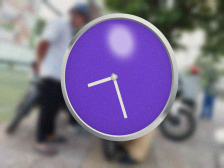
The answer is h=8 m=27
